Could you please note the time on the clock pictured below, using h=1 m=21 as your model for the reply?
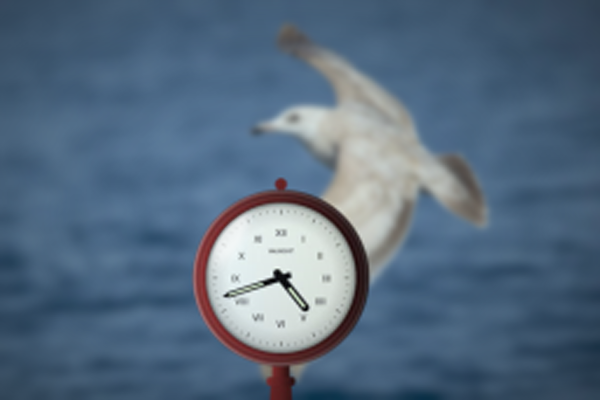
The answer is h=4 m=42
